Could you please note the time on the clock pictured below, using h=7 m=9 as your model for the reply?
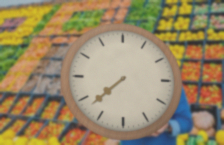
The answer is h=7 m=38
